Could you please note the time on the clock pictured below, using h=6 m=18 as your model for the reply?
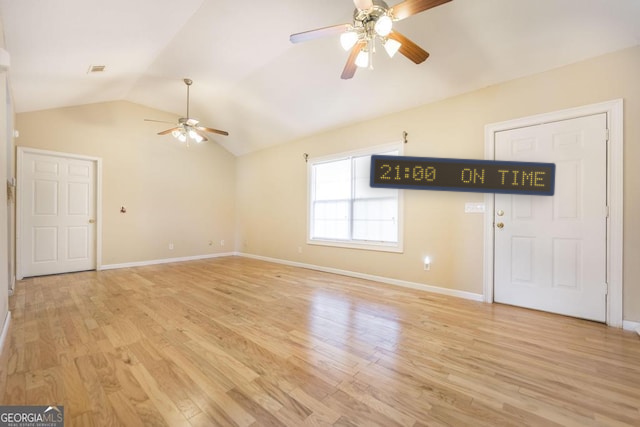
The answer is h=21 m=0
